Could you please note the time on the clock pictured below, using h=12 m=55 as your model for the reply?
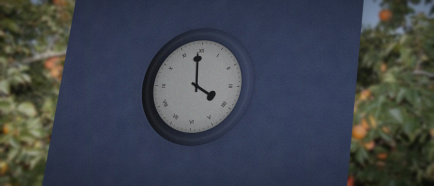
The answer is h=3 m=59
